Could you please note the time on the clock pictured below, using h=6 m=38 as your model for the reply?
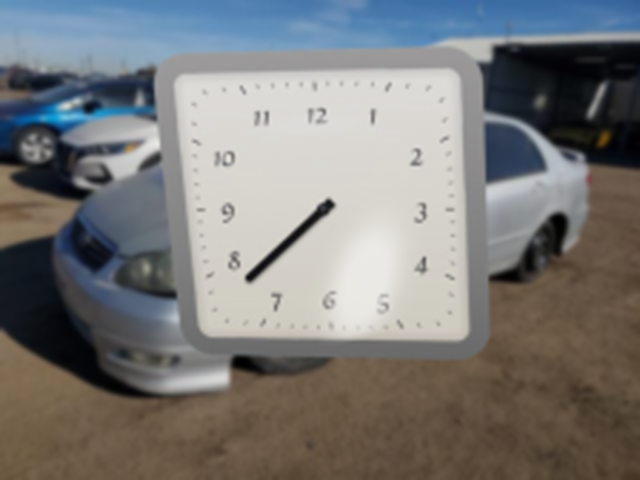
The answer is h=7 m=38
